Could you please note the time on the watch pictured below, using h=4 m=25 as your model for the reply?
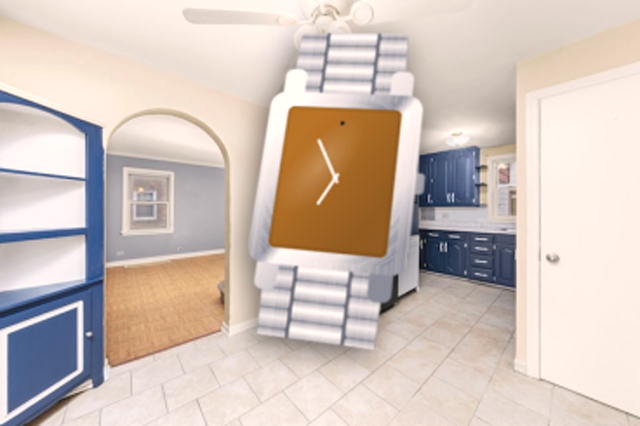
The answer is h=6 m=55
